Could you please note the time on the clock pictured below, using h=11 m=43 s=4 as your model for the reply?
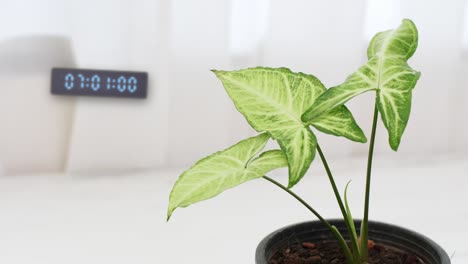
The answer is h=7 m=1 s=0
